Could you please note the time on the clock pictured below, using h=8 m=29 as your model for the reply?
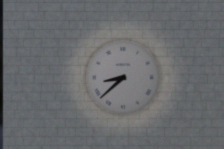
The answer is h=8 m=38
